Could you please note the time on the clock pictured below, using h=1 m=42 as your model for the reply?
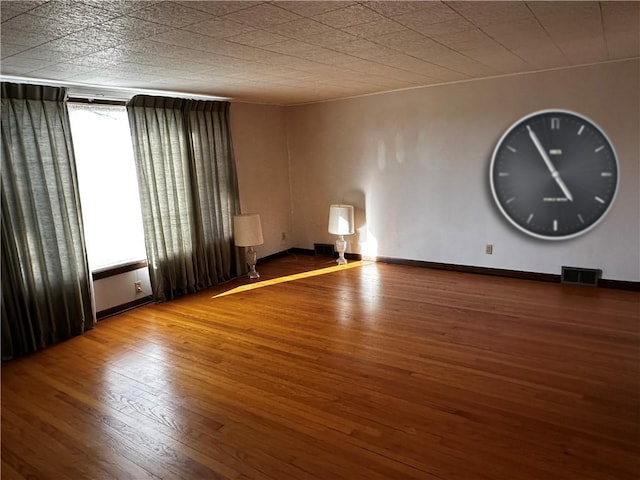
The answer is h=4 m=55
